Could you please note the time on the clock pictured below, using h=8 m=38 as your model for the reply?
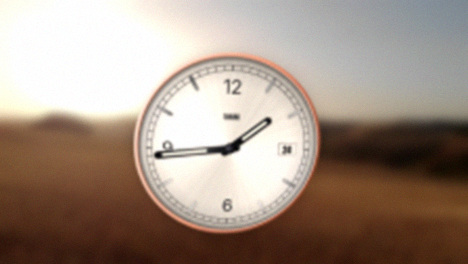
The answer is h=1 m=44
